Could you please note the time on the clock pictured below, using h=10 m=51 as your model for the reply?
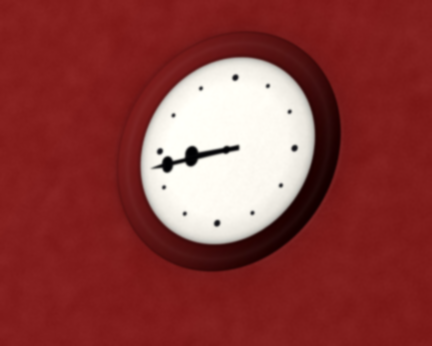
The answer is h=8 m=43
